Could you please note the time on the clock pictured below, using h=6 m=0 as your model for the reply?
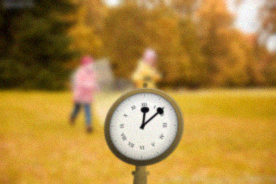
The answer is h=12 m=8
